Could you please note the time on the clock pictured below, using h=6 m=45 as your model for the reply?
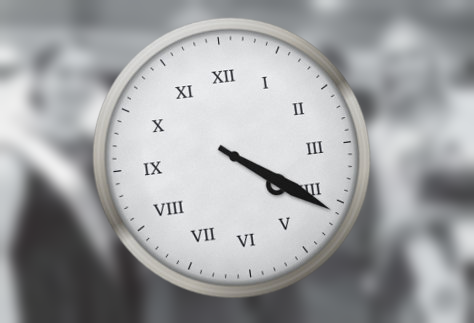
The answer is h=4 m=21
